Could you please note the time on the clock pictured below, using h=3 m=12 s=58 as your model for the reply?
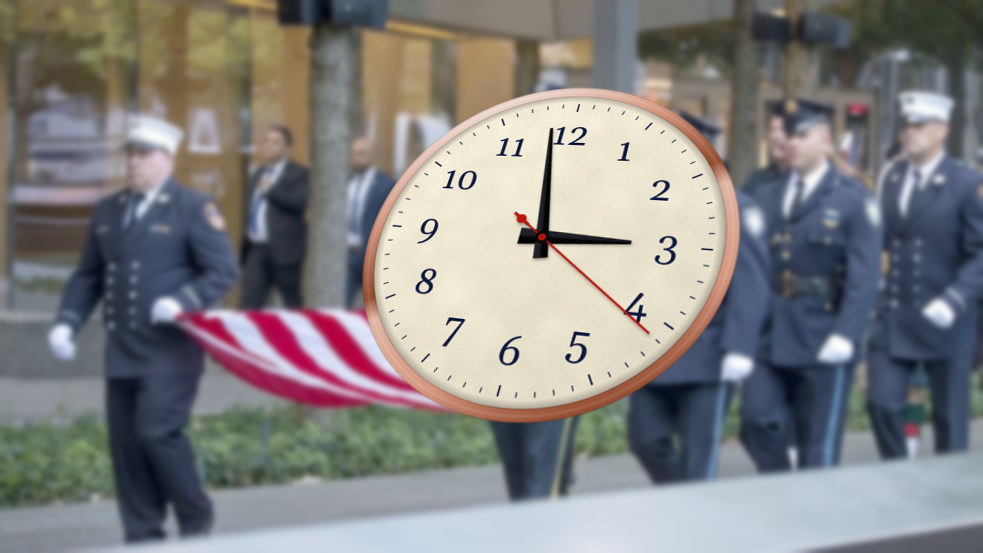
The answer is h=2 m=58 s=21
